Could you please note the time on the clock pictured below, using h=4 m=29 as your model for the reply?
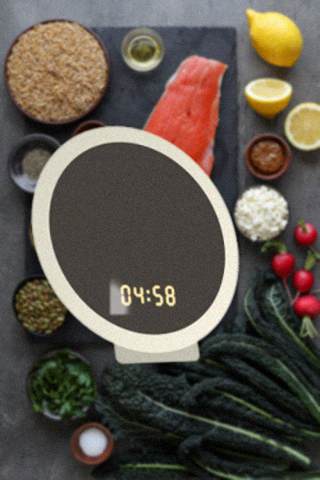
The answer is h=4 m=58
